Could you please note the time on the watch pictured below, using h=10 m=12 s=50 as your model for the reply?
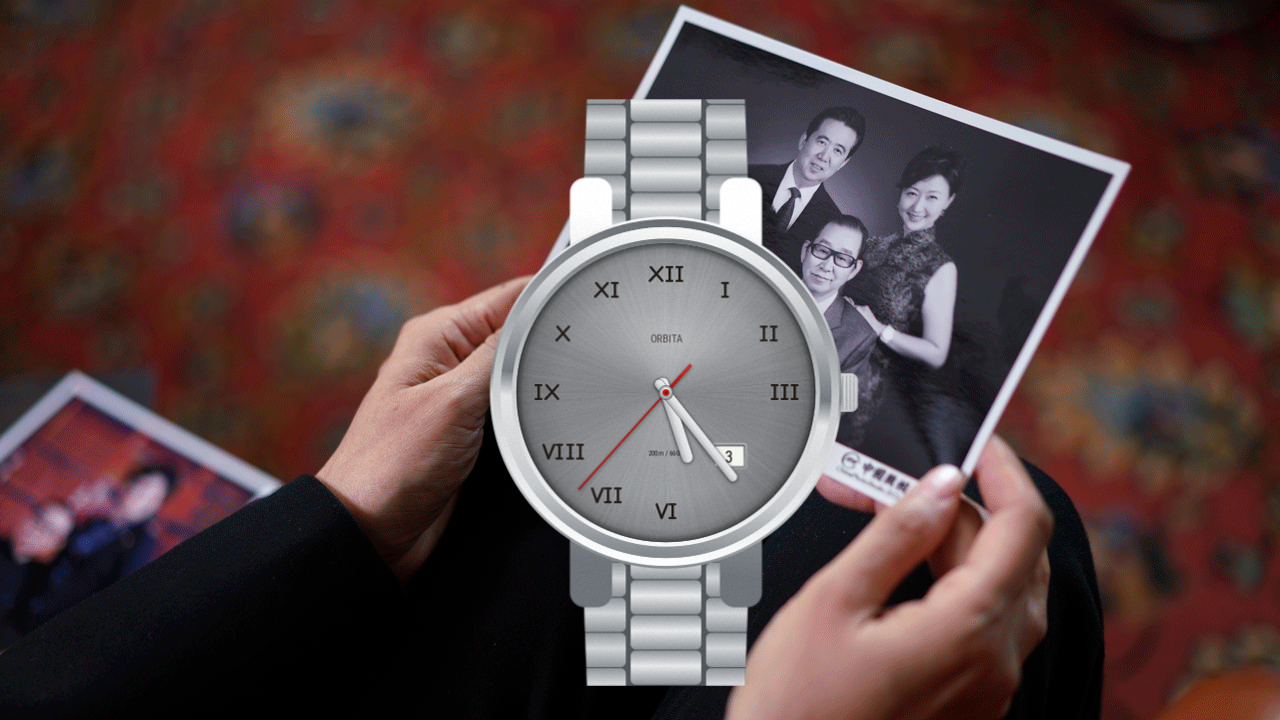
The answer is h=5 m=23 s=37
